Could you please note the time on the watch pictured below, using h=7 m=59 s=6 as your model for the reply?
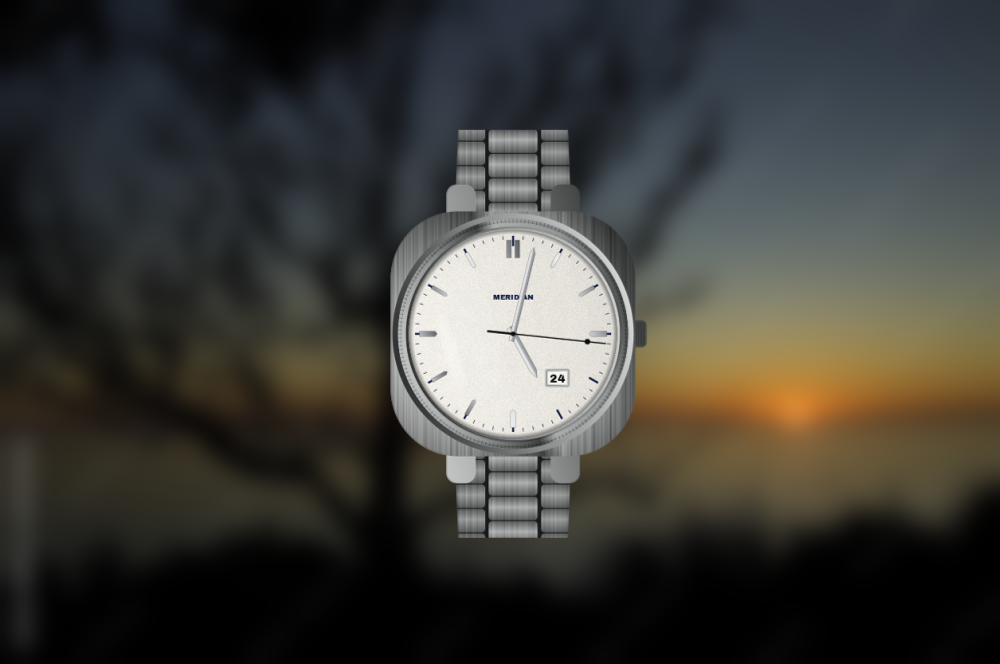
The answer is h=5 m=2 s=16
